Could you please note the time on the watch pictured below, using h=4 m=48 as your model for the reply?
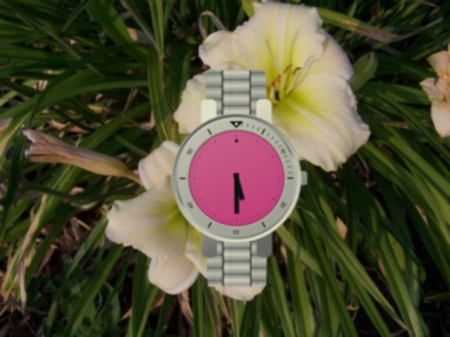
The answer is h=5 m=30
